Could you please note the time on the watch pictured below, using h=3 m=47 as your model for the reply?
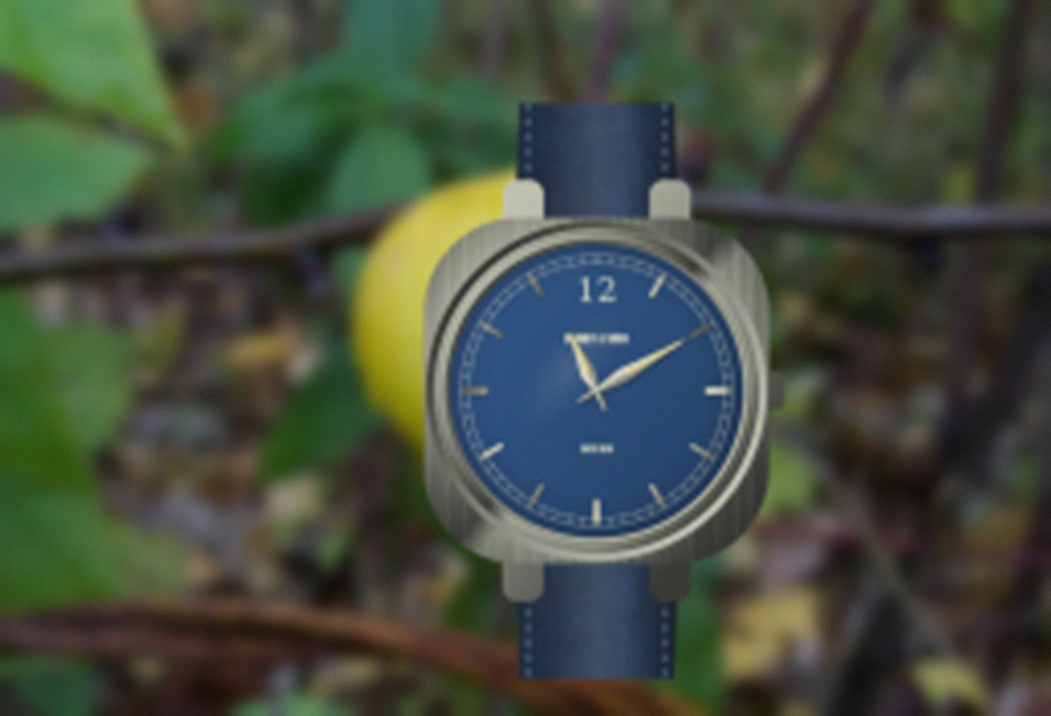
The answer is h=11 m=10
